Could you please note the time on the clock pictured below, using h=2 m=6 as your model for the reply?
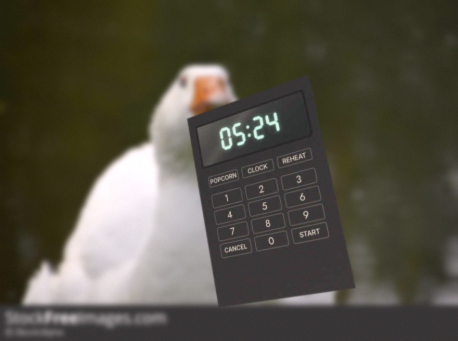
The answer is h=5 m=24
